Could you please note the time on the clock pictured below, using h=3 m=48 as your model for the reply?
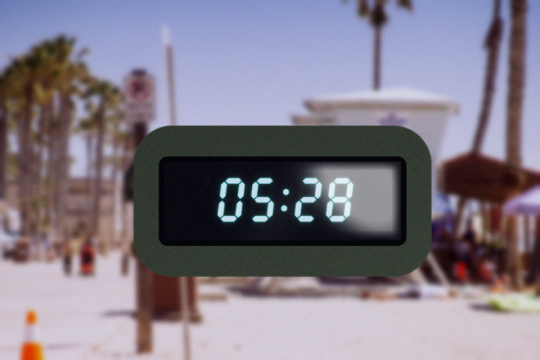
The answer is h=5 m=28
